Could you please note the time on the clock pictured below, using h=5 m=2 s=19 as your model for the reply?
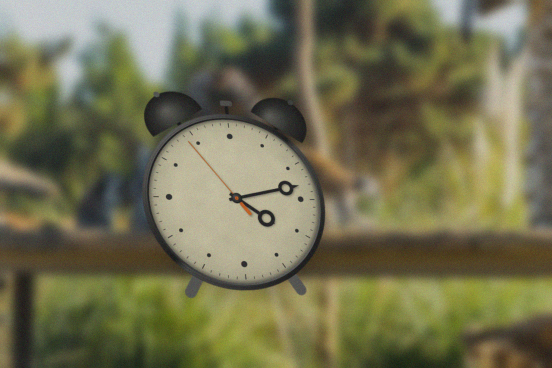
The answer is h=4 m=12 s=54
